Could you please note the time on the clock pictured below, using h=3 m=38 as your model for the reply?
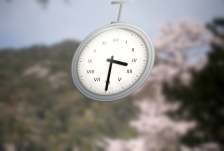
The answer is h=3 m=30
